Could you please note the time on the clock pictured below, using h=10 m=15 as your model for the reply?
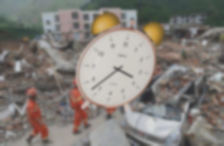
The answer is h=3 m=37
